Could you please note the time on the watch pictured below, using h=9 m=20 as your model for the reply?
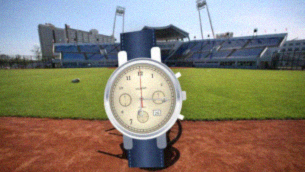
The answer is h=6 m=16
